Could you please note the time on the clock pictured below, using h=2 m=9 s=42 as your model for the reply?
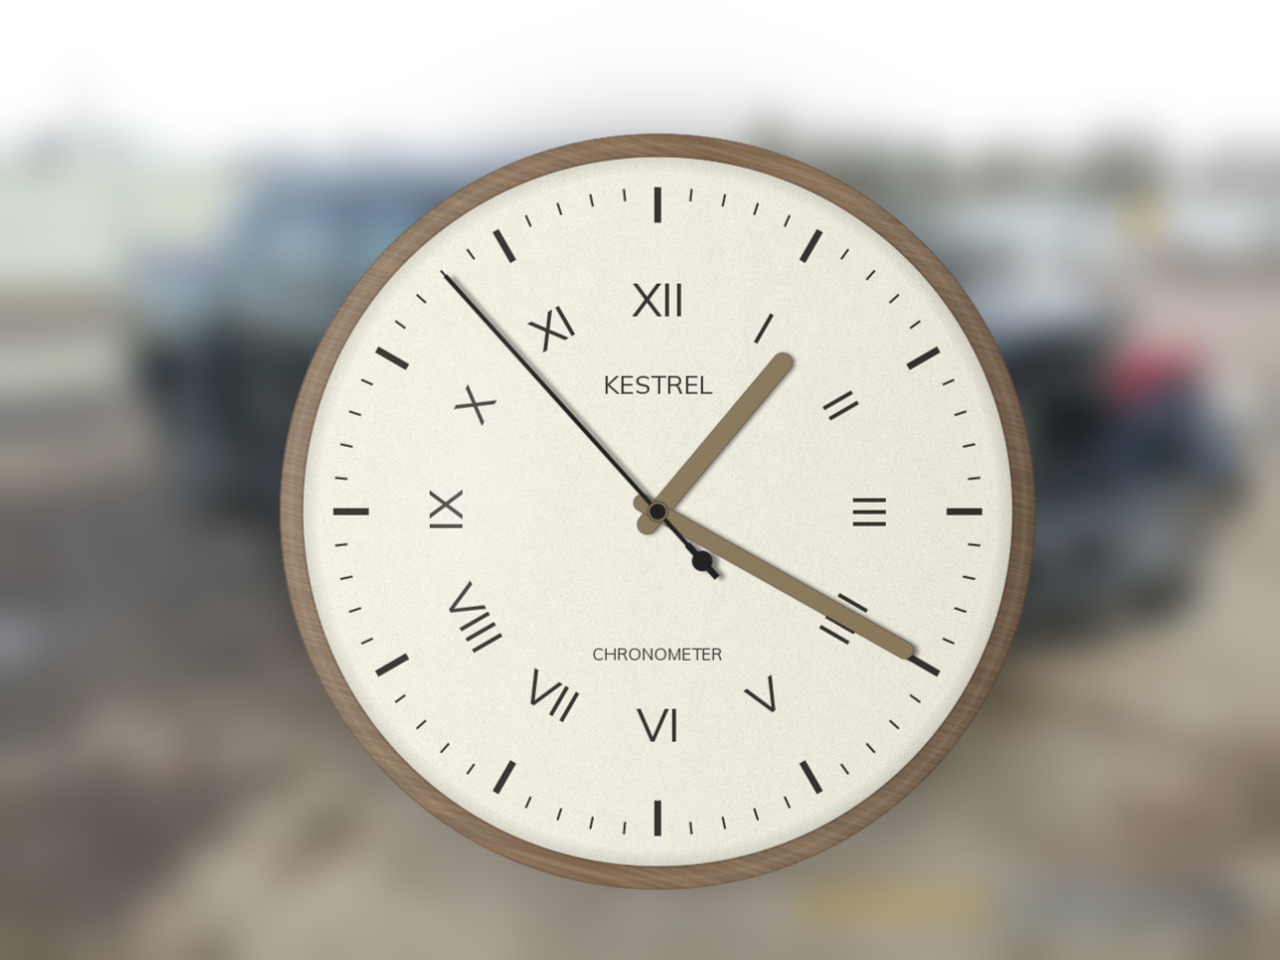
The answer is h=1 m=19 s=53
